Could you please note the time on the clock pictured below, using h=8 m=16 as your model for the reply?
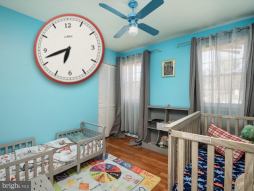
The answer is h=6 m=42
